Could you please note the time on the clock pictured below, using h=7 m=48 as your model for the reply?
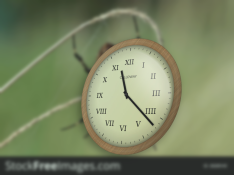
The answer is h=11 m=22
